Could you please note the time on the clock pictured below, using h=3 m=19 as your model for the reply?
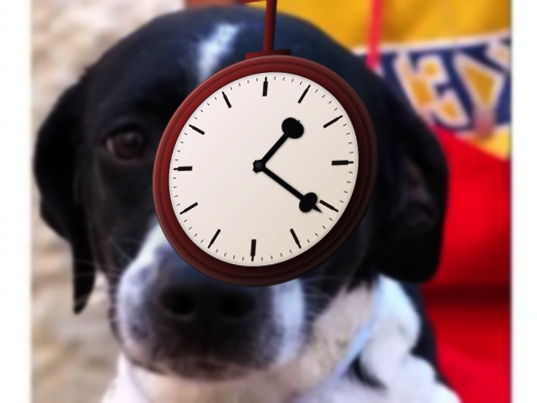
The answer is h=1 m=21
